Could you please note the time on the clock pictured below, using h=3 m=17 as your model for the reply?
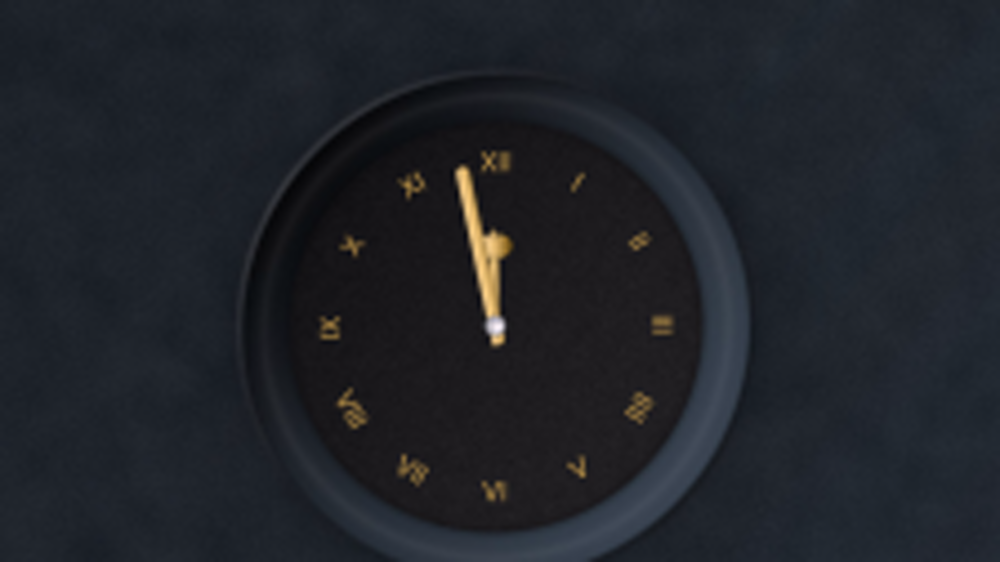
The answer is h=11 m=58
